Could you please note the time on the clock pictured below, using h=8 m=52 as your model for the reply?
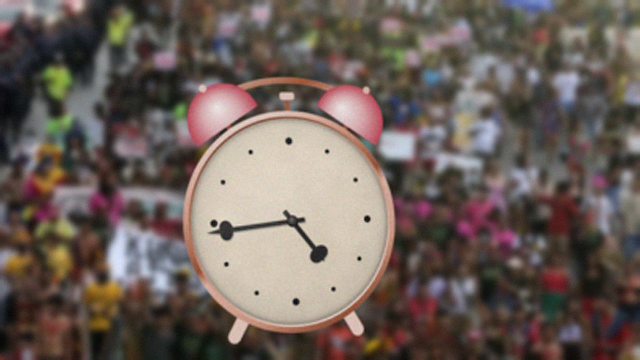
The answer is h=4 m=44
